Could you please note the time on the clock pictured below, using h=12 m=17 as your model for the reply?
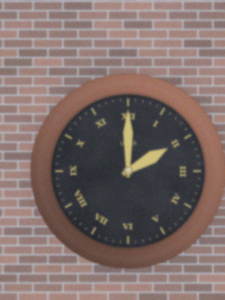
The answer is h=2 m=0
